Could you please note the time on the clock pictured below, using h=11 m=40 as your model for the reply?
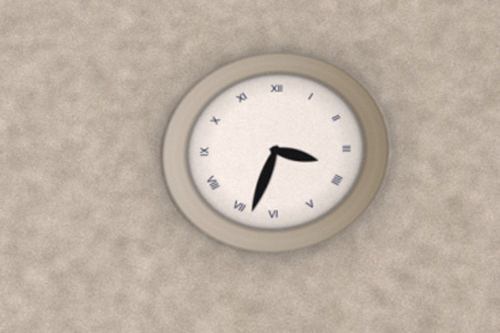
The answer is h=3 m=33
